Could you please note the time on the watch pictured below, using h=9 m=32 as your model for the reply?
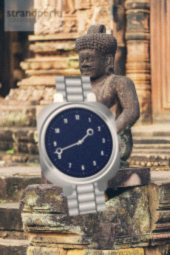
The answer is h=1 m=42
